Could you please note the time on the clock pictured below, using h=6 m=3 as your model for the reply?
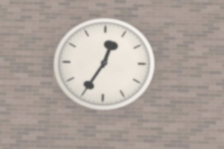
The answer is h=12 m=35
